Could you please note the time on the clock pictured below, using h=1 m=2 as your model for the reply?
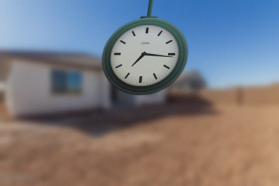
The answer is h=7 m=16
